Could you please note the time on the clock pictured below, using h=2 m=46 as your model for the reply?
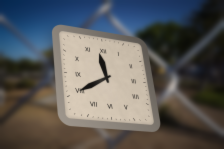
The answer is h=11 m=40
